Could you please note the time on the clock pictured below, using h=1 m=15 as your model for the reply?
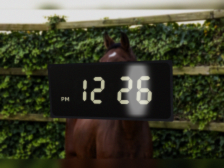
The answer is h=12 m=26
